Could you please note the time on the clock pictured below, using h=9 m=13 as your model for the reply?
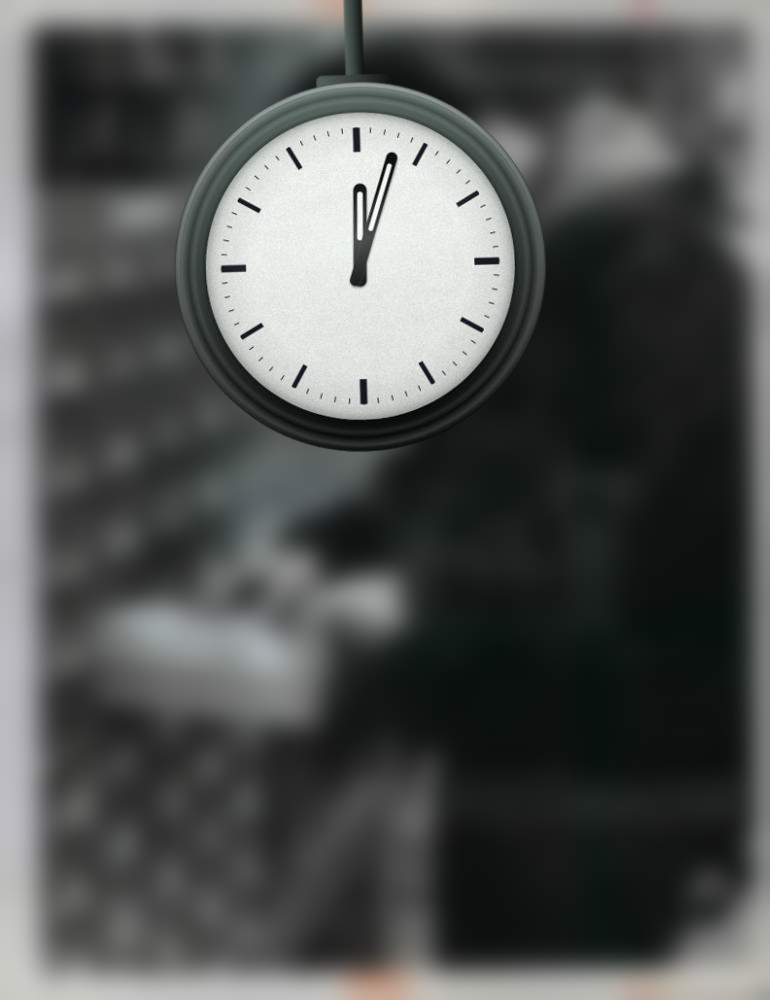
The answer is h=12 m=3
